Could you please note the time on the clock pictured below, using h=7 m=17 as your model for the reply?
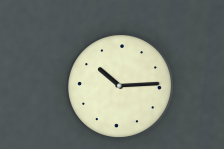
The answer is h=10 m=14
